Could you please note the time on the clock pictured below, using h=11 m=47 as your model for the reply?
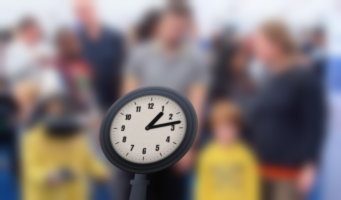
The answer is h=1 m=13
